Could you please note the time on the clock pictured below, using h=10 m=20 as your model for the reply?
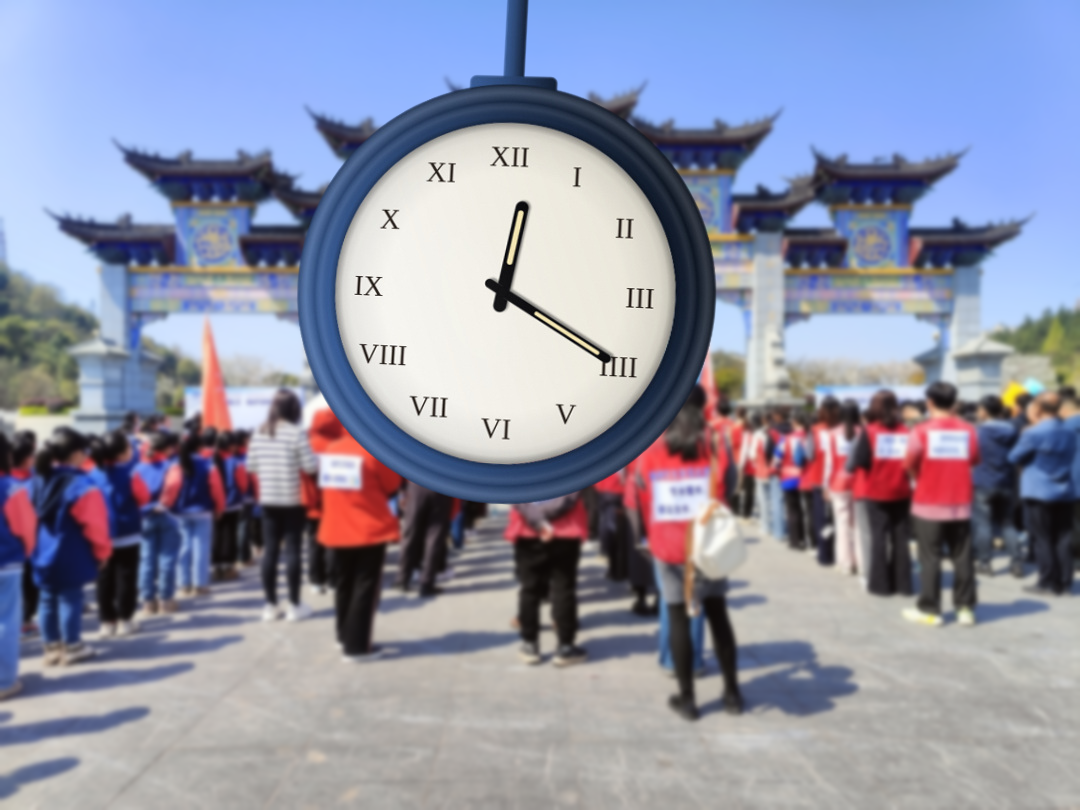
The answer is h=12 m=20
